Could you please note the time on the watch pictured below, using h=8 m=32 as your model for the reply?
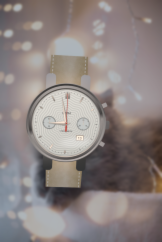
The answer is h=8 m=58
